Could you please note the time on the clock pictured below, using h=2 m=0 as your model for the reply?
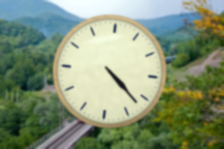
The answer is h=4 m=22
